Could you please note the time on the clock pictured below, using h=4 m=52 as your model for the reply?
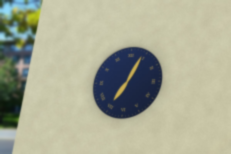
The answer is h=7 m=4
